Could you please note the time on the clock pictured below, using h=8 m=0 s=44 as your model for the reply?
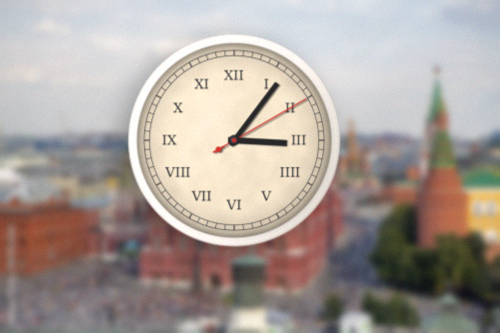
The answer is h=3 m=6 s=10
